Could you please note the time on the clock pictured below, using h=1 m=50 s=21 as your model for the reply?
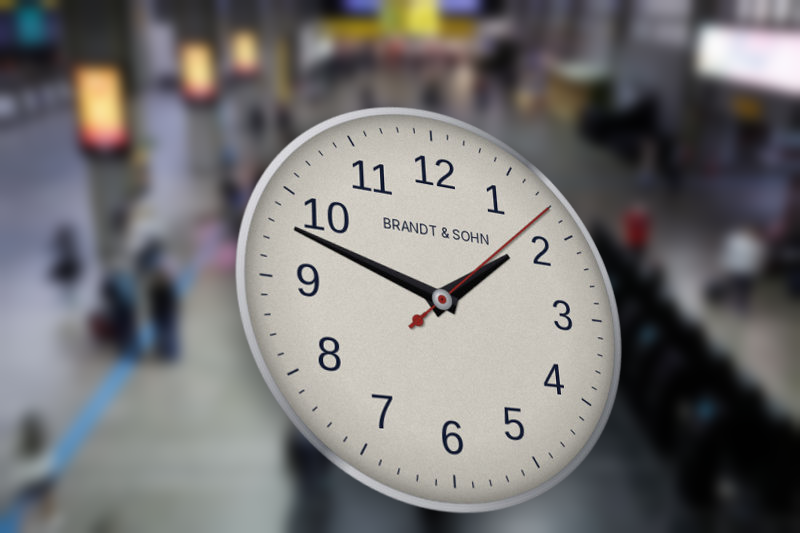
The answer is h=1 m=48 s=8
